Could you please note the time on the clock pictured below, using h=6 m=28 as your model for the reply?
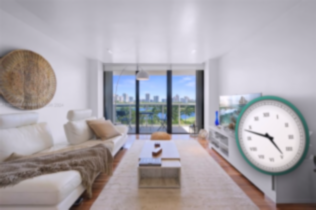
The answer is h=4 m=48
